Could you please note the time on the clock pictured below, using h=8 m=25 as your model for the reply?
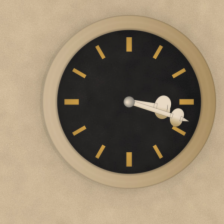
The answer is h=3 m=18
